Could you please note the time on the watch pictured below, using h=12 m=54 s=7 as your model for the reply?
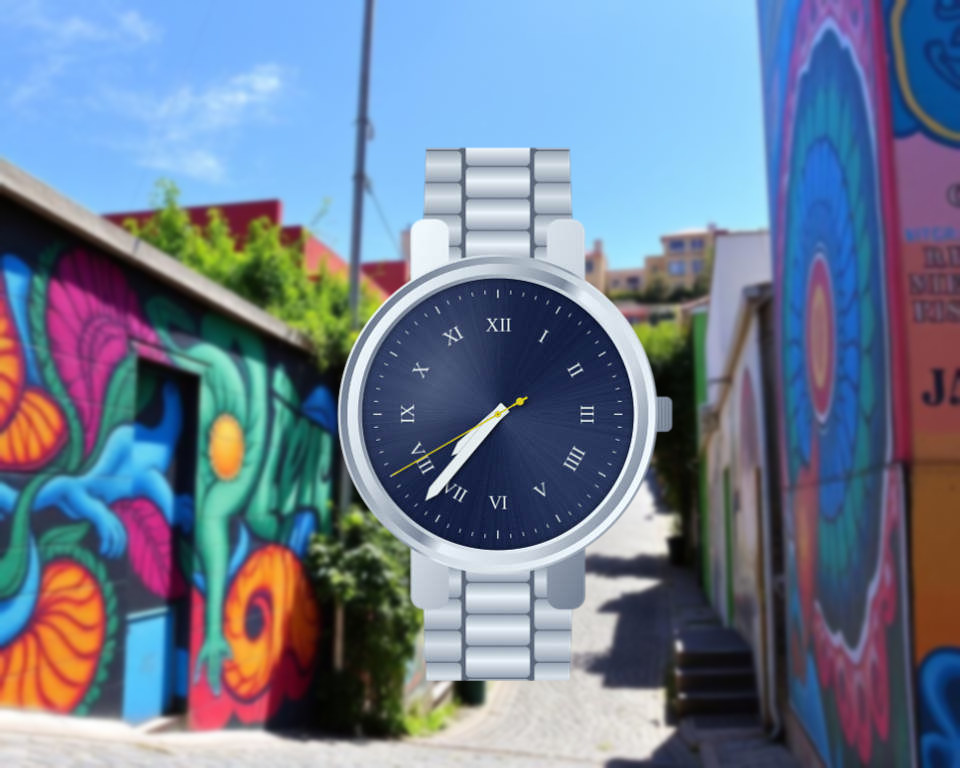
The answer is h=7 m=36 s=40
